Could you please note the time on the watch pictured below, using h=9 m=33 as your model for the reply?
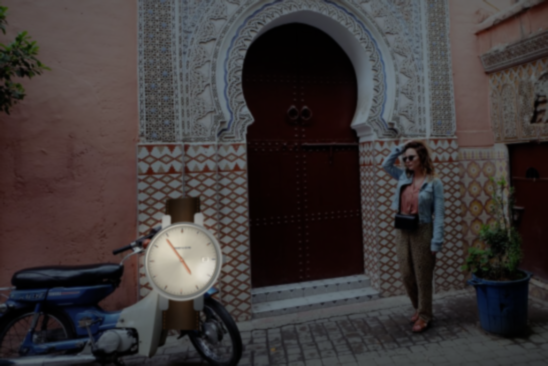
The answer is h=4 m=54
